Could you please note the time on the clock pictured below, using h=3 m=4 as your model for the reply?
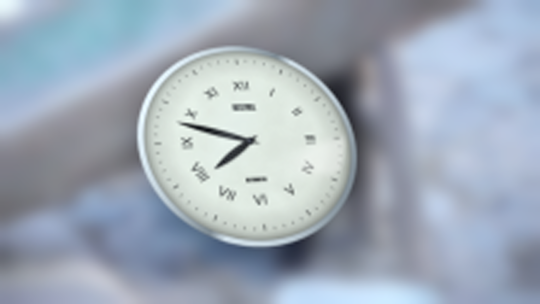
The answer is h=7 m=48
